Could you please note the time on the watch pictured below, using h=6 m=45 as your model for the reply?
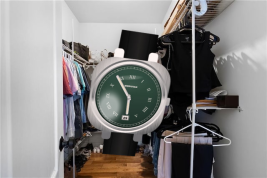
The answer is h=5 m=54
